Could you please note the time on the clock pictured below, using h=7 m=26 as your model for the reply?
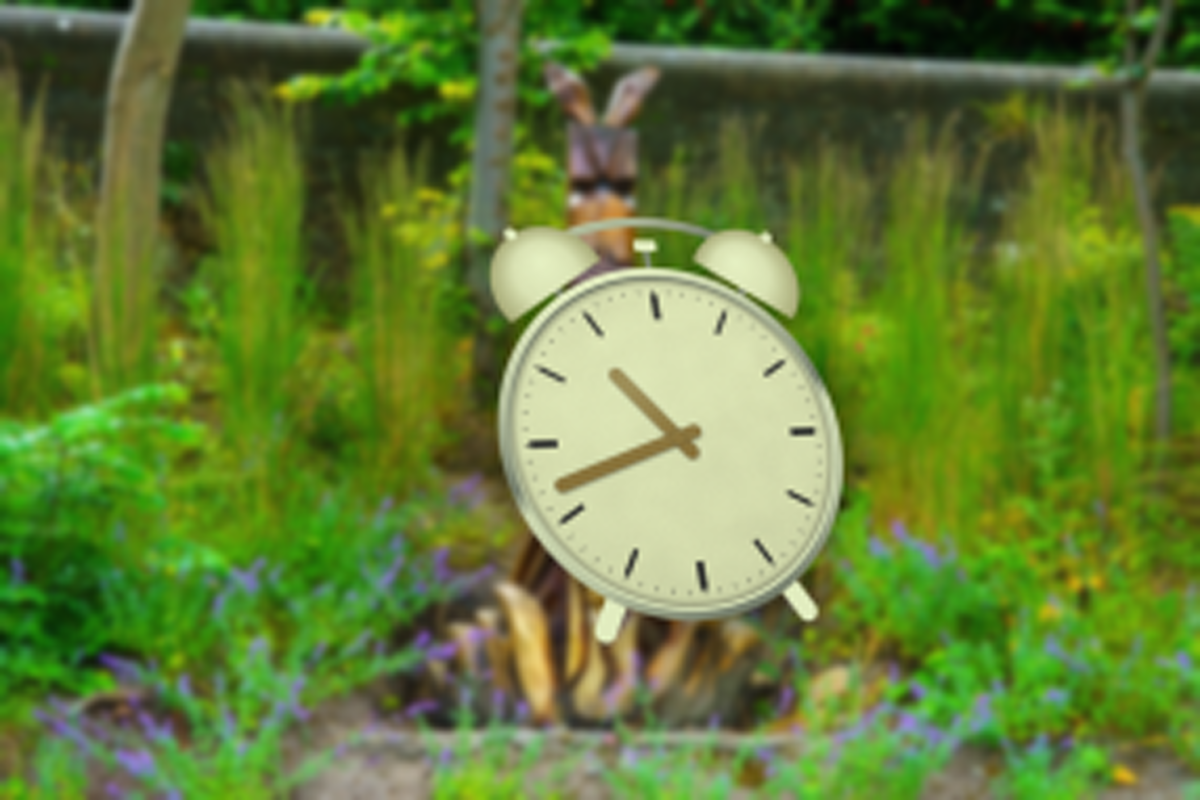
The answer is h=10 m=42
